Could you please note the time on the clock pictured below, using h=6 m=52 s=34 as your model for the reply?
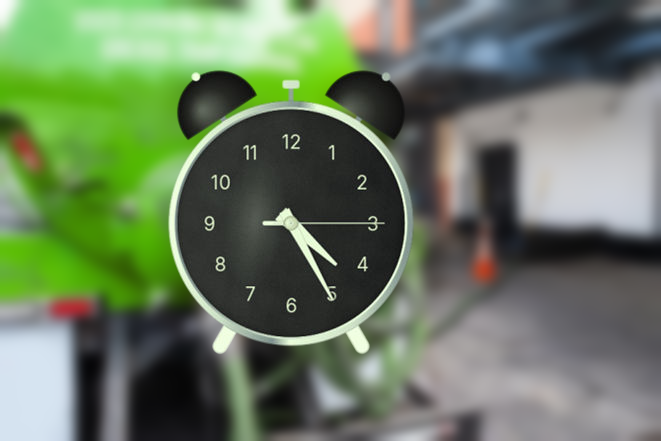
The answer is h=4 m=25 s=15
